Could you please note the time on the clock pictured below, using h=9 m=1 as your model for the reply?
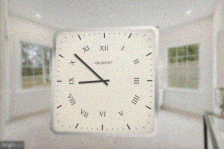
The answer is h=8 m=52
